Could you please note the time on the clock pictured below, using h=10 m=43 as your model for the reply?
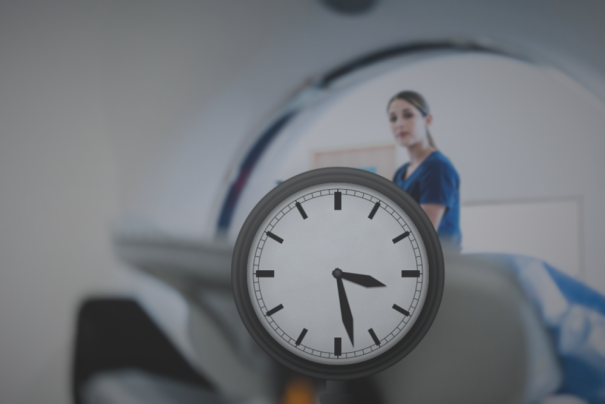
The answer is h=3 m=28
